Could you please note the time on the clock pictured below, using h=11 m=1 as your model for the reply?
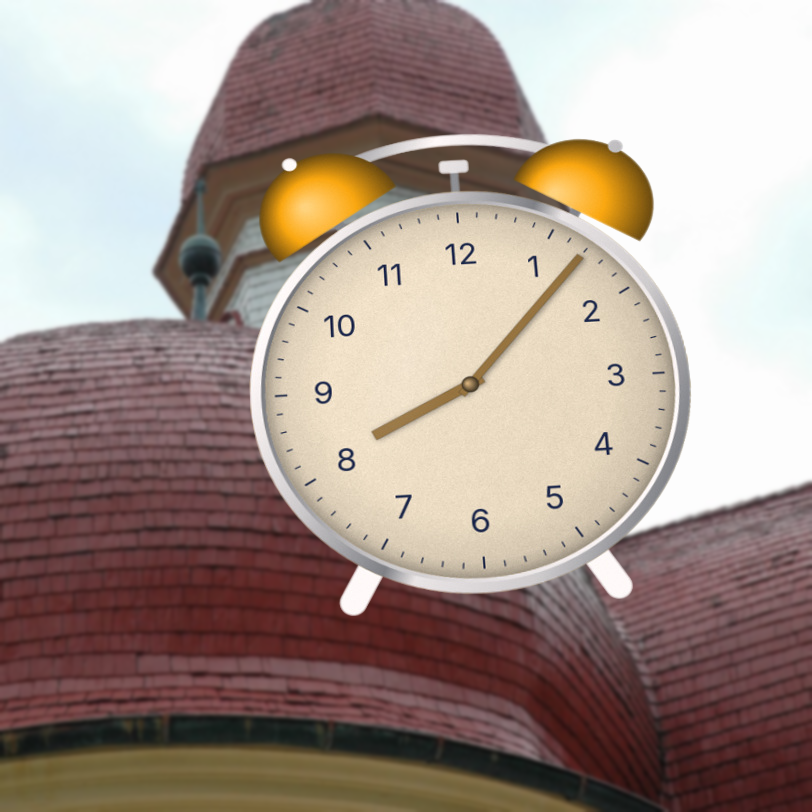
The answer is h=8 m=7
